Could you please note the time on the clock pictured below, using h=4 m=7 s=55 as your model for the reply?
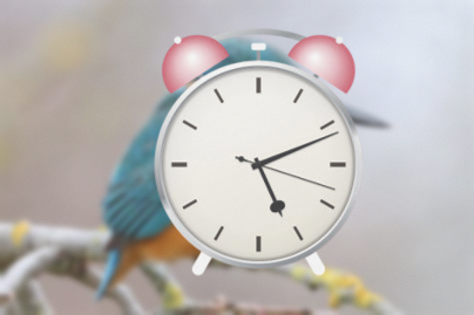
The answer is h=5 m=11 s=18
